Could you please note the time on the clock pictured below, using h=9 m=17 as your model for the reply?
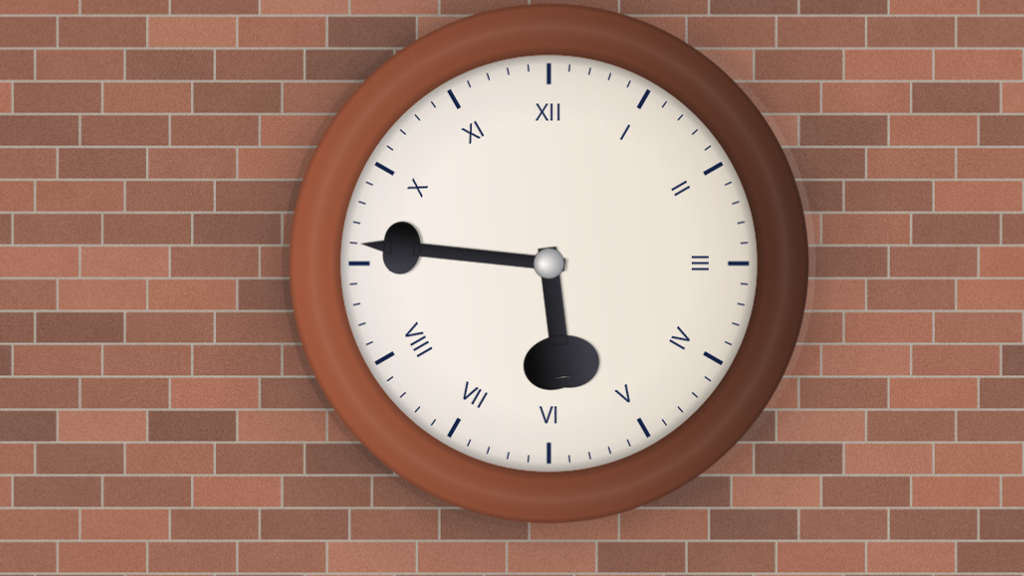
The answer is h=5 m=46
